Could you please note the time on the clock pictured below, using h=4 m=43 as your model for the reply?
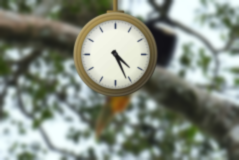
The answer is h=4 m=26
